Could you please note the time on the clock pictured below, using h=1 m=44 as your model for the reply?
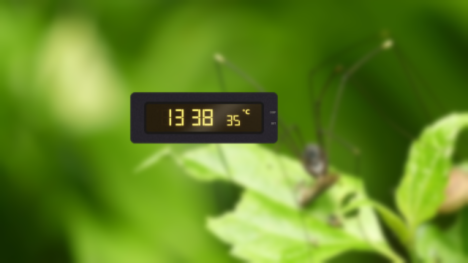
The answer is h=13 m=38
